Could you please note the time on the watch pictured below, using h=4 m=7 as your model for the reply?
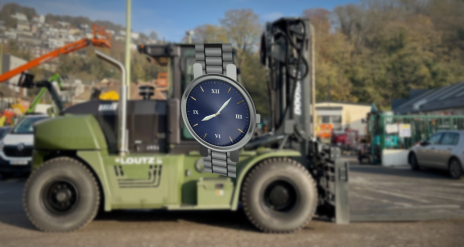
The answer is h=8 m=7
